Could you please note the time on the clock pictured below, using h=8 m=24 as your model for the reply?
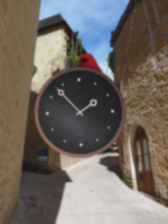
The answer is h=1 m=53
